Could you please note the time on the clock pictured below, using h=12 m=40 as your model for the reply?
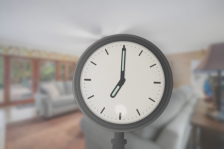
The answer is h=7 m=0
